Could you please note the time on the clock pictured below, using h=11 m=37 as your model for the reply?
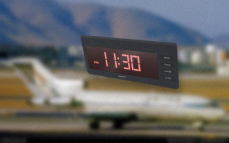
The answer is h=11 m=30
